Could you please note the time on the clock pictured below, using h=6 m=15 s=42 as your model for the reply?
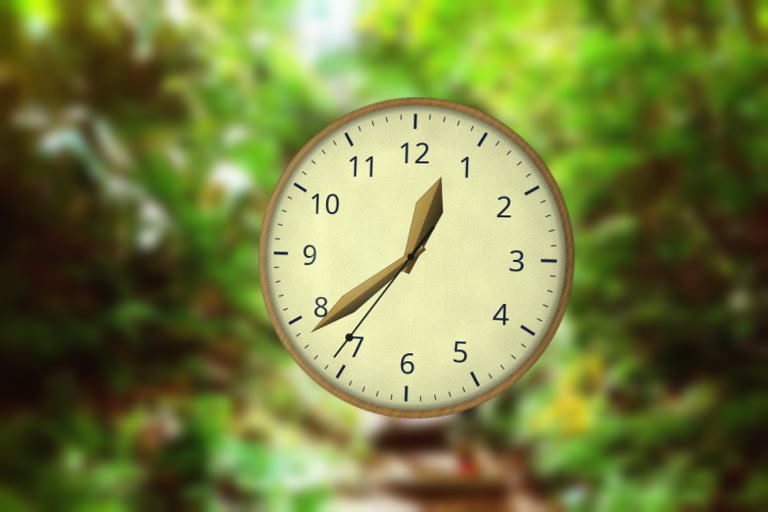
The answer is h=12 m=38 s=36
